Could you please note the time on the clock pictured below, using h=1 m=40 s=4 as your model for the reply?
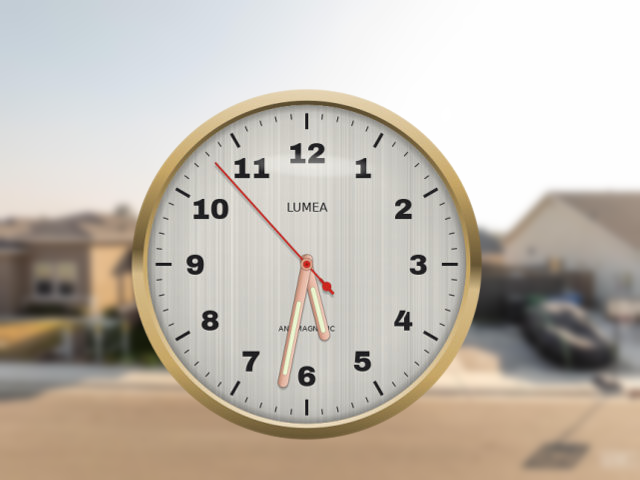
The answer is h=5 m=31 s=53
